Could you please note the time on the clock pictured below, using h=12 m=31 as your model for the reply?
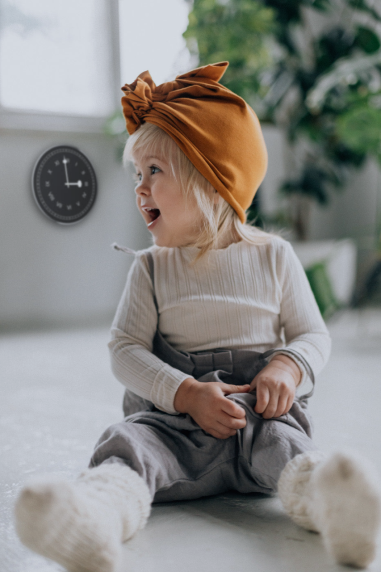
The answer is h=2 m=59
